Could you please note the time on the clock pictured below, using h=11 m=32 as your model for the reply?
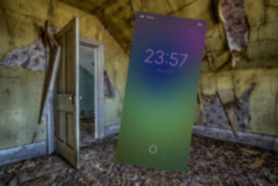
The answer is h=23 m=57
